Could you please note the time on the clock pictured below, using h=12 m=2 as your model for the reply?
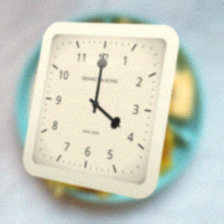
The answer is h=4 m=0
